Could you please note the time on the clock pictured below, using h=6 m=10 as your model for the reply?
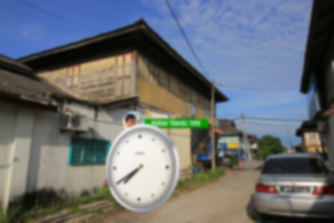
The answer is h=7 m=40
